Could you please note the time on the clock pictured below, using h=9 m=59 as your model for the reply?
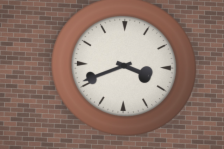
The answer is h=3 m=41
